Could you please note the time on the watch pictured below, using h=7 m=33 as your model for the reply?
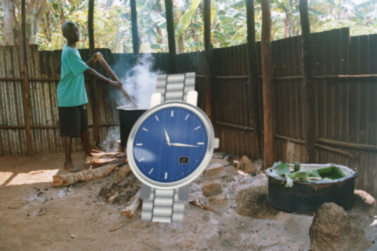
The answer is h=11 m=16
